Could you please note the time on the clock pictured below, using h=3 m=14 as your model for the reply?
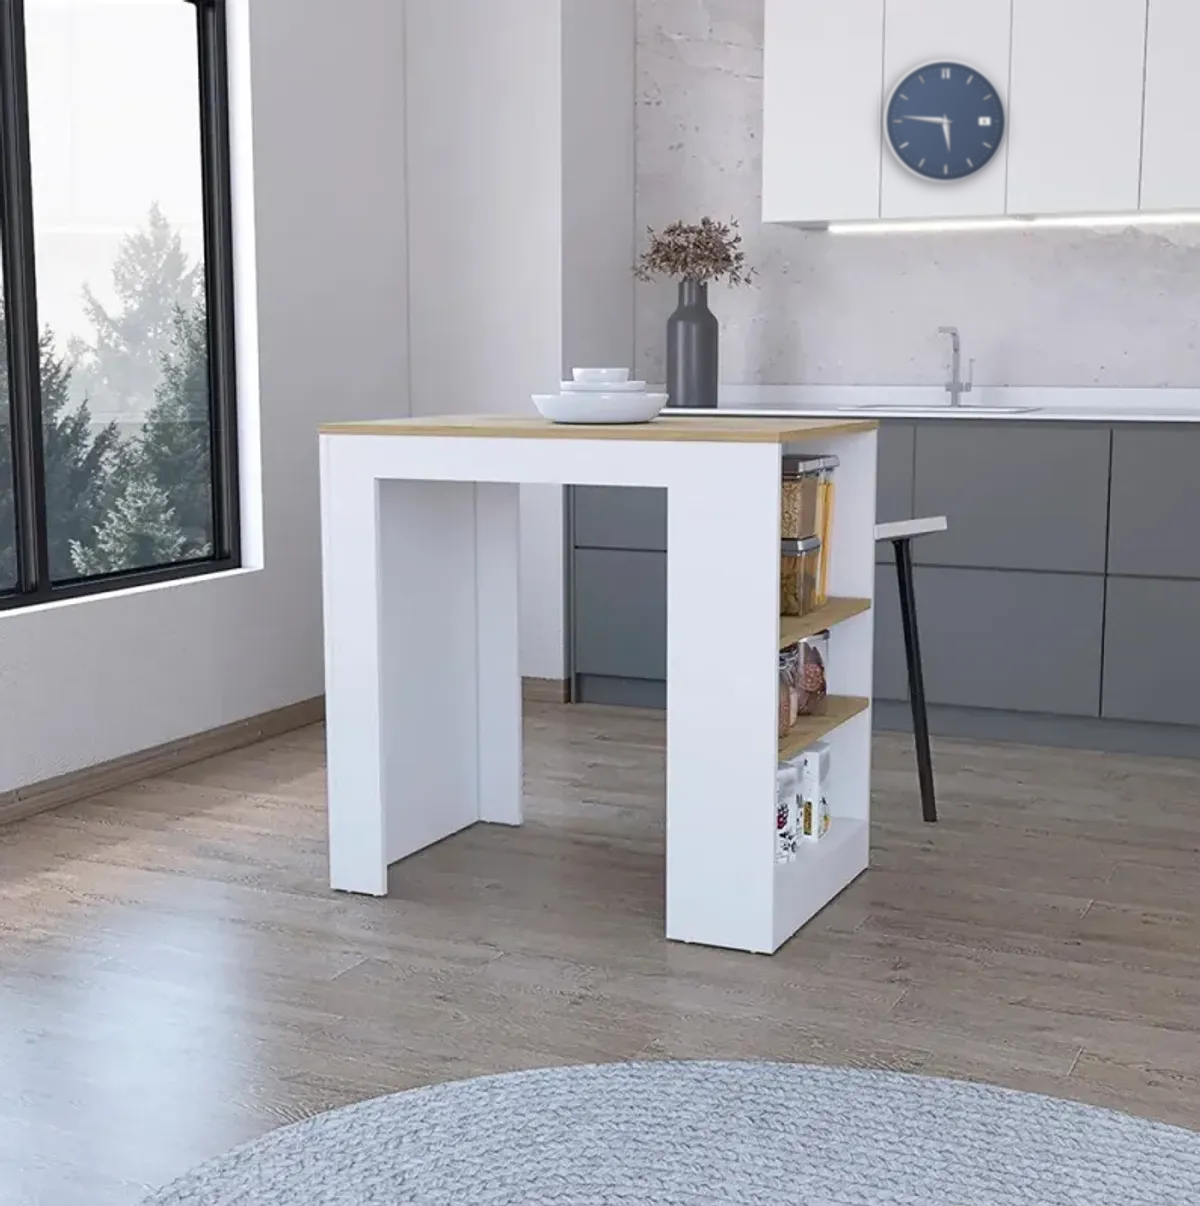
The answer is h=5 m=46
